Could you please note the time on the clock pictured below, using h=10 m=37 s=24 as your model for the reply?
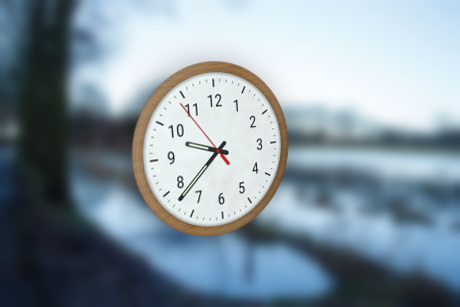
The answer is h=9 m=37 s=54
